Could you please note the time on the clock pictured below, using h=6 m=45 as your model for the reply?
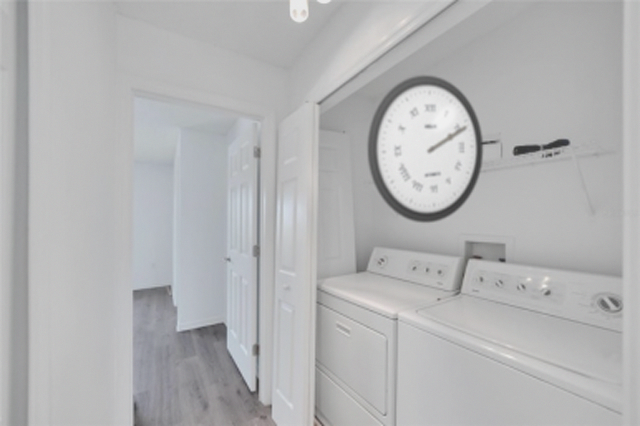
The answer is h=2 m=11
